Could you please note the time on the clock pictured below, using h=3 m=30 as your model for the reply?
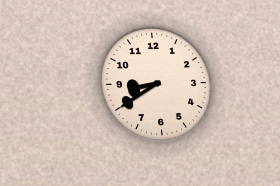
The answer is h=8 m=40
